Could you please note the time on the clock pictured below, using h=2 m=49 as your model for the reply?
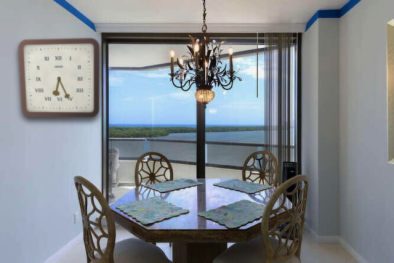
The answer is h=6 m=26
